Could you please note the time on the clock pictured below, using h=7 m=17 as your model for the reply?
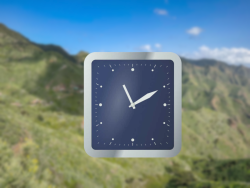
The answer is h=11 m=10
